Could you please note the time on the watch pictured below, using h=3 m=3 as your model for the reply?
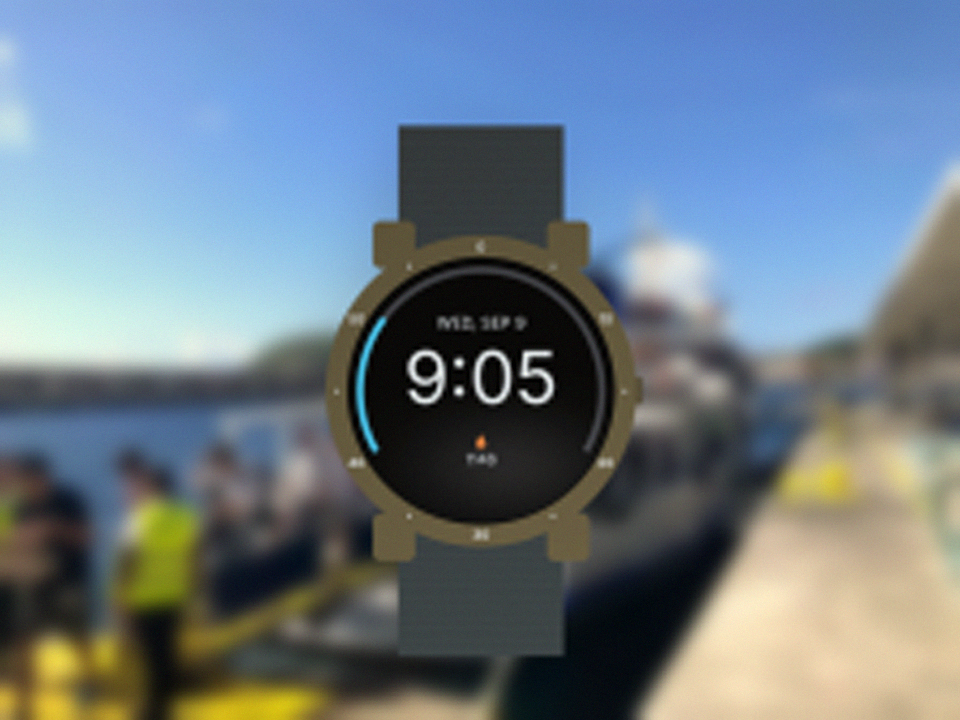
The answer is h=9 m=5
